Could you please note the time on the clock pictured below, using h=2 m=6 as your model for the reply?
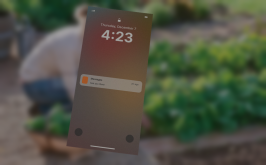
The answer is h=4 m=23
